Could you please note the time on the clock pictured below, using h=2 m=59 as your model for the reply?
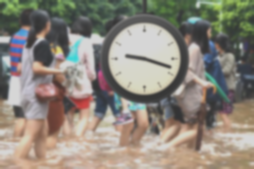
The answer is h=9 m=18
